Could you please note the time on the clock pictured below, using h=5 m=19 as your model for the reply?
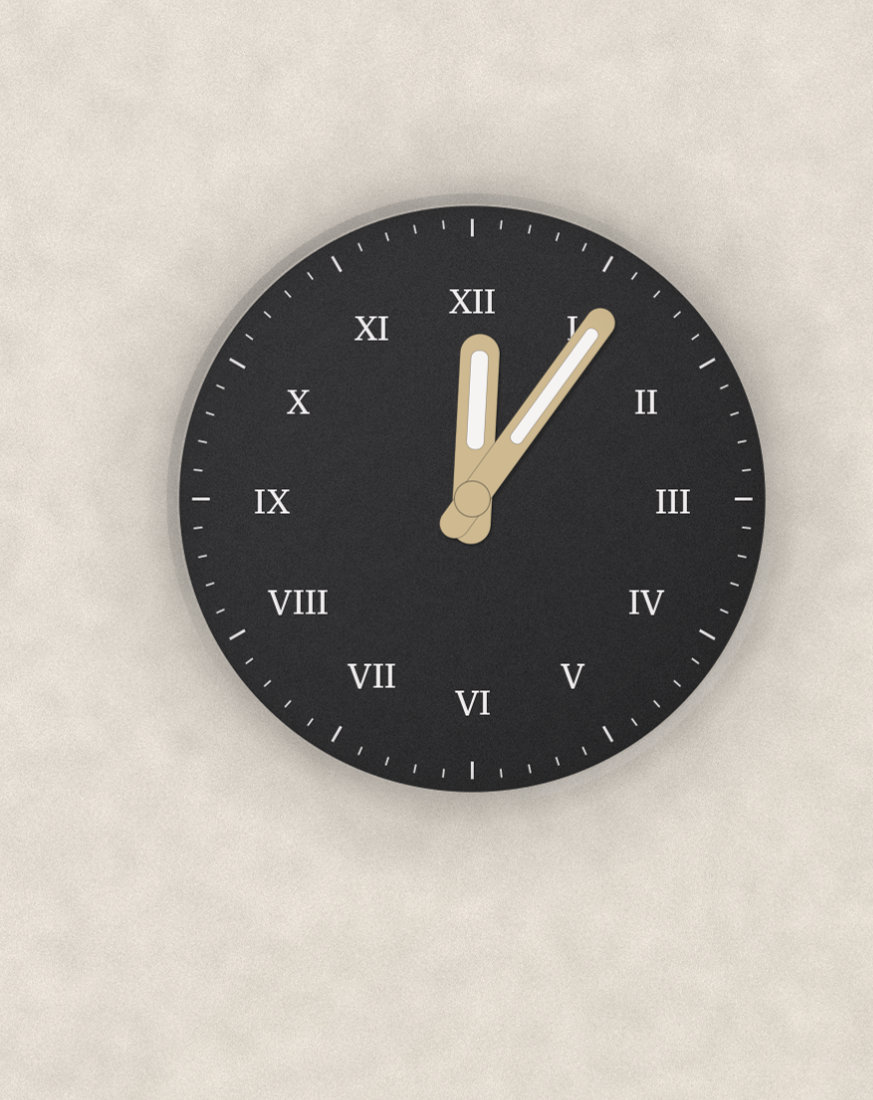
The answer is h=12 m=6
